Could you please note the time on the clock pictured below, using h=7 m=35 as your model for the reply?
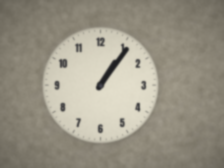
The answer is h=1 m=6
